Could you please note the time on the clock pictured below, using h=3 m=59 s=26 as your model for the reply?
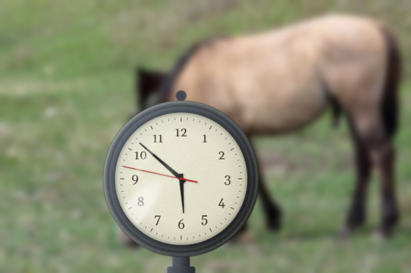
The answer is h=5 m=51 s=47
